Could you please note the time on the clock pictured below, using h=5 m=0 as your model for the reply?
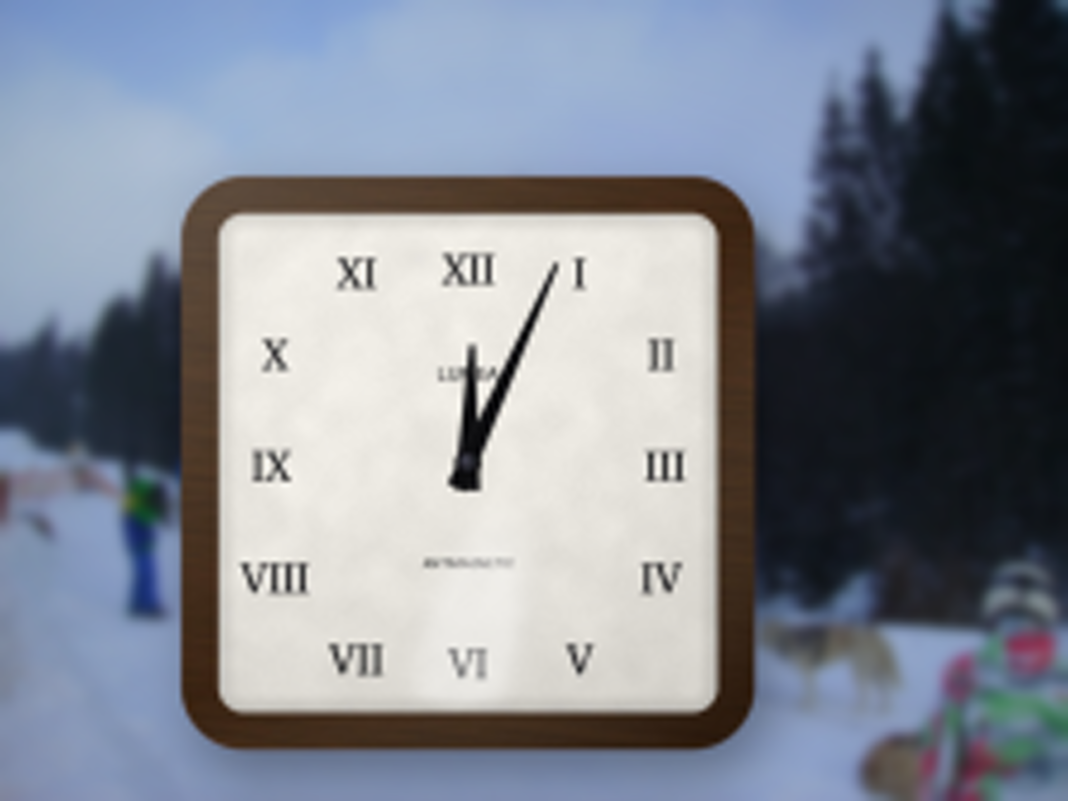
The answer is h=12 m=4
